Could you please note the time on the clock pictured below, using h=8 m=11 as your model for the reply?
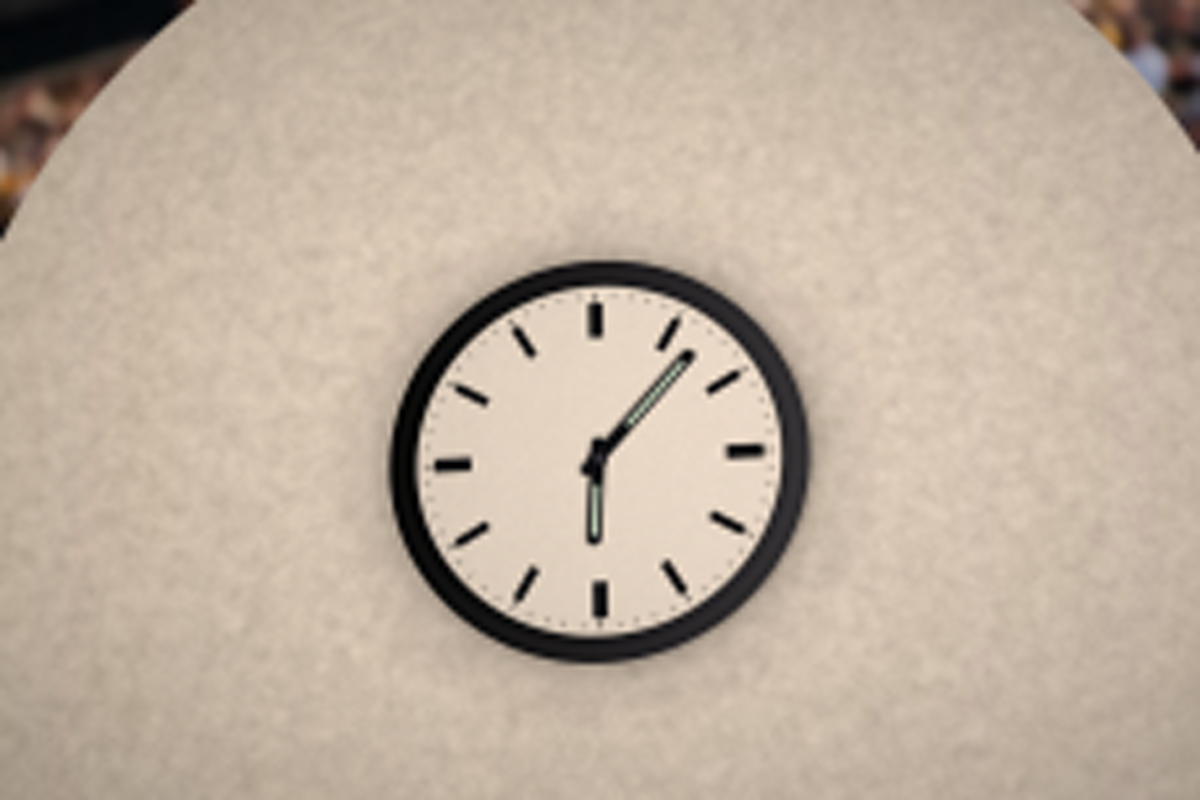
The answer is h=6 m=7
